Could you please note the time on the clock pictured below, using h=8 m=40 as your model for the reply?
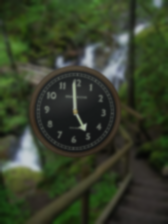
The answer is h=4 m=59
